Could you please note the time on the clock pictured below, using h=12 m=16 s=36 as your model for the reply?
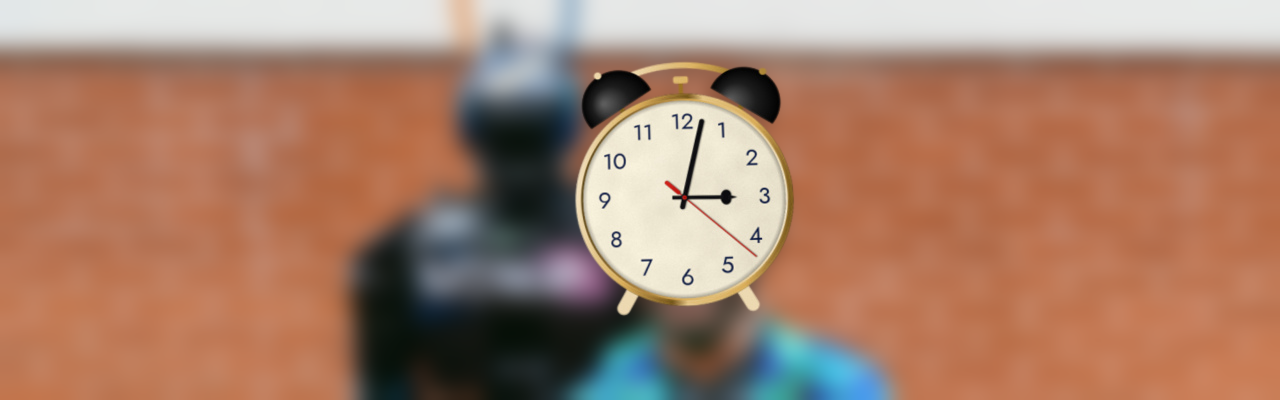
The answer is h=3 m=2 s=22
